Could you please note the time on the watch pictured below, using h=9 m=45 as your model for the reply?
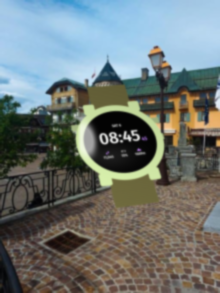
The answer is h=8 m=45
